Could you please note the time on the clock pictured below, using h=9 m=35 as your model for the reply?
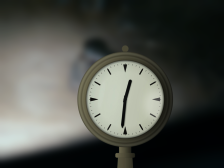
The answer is h=12 m=31
